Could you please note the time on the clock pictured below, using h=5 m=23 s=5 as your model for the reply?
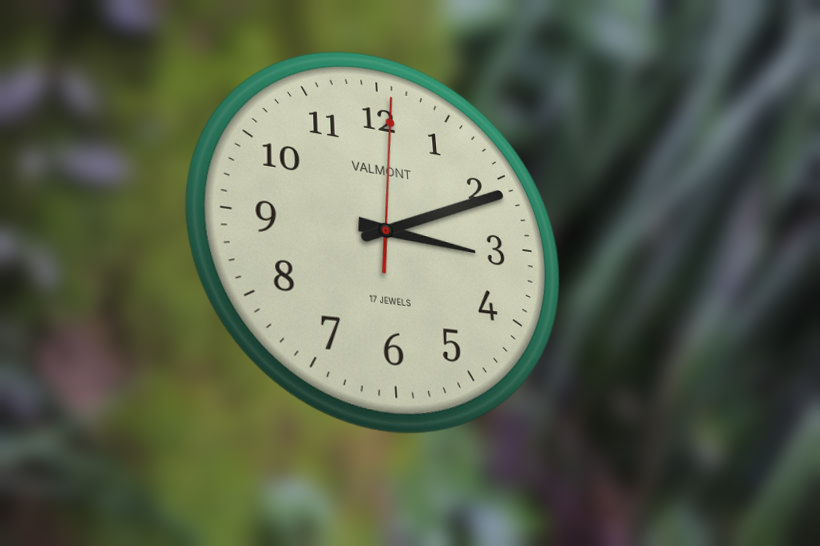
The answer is h=3 m=11 s=1
